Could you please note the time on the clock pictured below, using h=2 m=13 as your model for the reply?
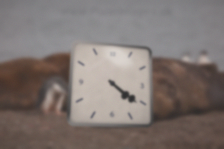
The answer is h=4 m=21
